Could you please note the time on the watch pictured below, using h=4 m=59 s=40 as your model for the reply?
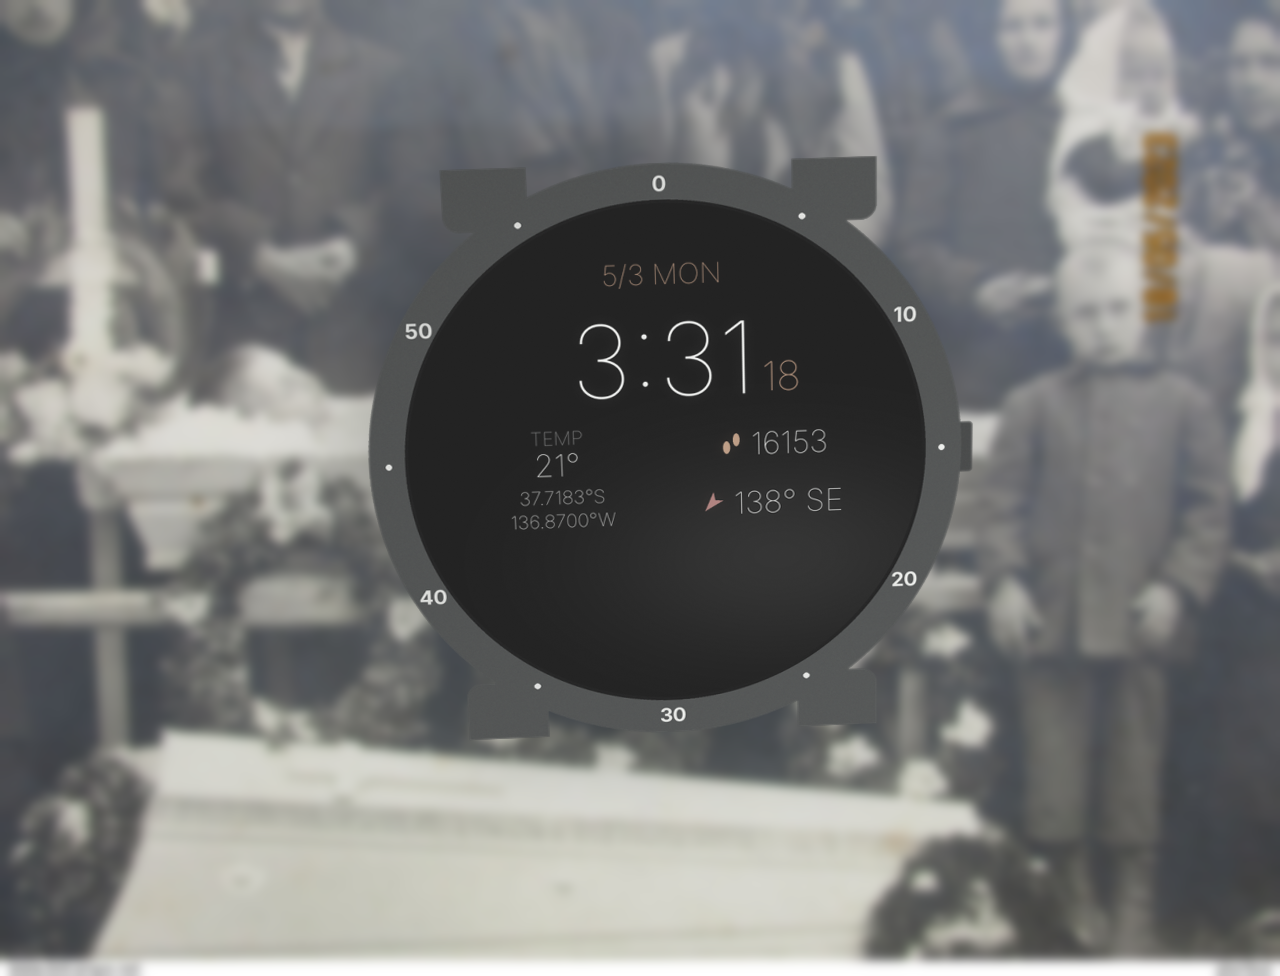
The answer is h=3 m=31 s=18
